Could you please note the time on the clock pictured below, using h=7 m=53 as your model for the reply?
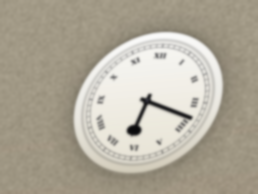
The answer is h=6 m=18
